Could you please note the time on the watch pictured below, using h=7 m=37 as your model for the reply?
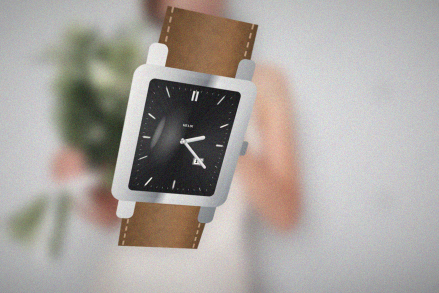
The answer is h=2 m=22
